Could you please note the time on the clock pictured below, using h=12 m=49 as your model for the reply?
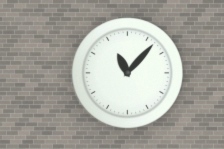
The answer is h=11 m=7
